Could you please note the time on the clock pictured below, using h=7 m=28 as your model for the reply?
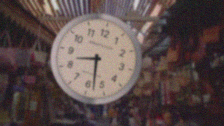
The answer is h=8 m=28
